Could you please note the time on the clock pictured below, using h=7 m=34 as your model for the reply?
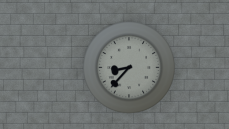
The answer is h=8 m=37
